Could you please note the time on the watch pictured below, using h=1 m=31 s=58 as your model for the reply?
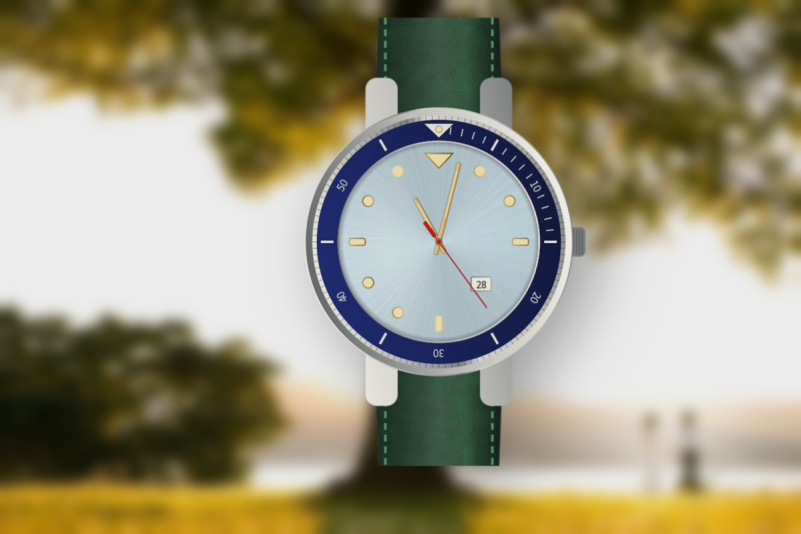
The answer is h=11 m=2 s=24
